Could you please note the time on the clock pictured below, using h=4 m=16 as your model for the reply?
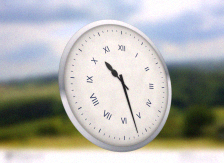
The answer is h=10 m=27
